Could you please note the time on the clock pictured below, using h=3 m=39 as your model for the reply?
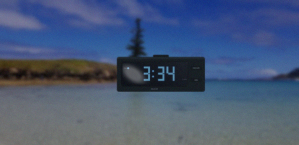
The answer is h=3 m=34
